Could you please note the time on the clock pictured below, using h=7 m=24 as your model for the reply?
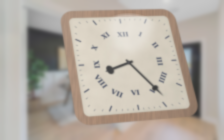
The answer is h=8 m=24
